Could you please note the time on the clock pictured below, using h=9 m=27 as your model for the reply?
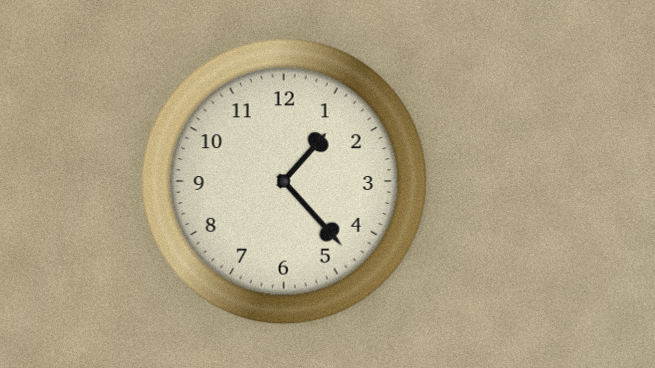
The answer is h=1 m=23
